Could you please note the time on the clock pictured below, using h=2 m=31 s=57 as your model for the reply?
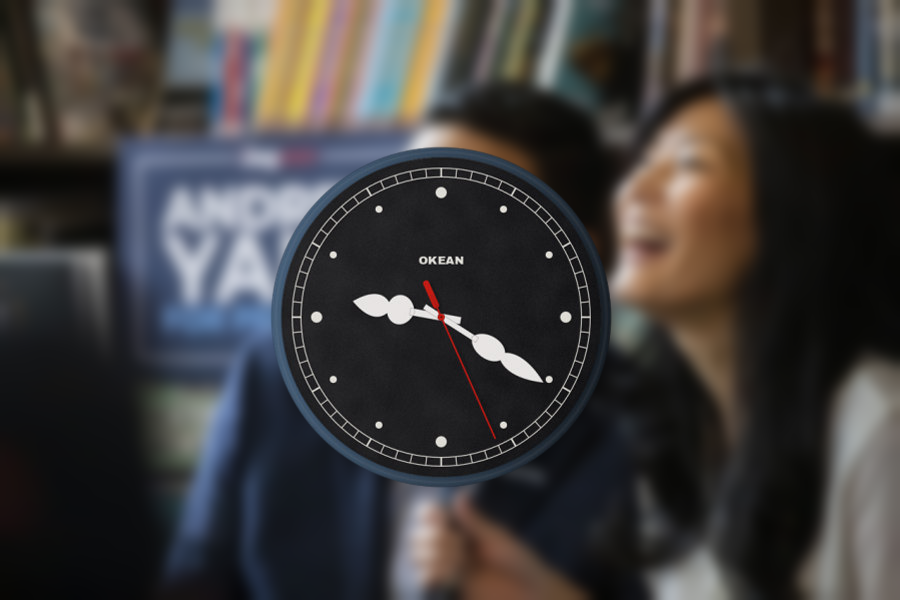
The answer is h=9 m=20 s=26
